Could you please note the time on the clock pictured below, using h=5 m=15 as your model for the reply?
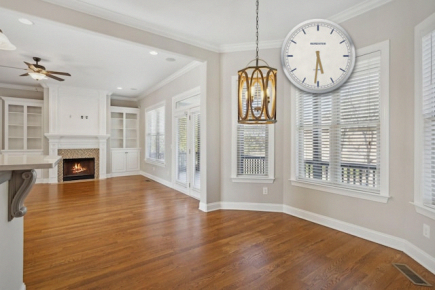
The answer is h=5 m=31
